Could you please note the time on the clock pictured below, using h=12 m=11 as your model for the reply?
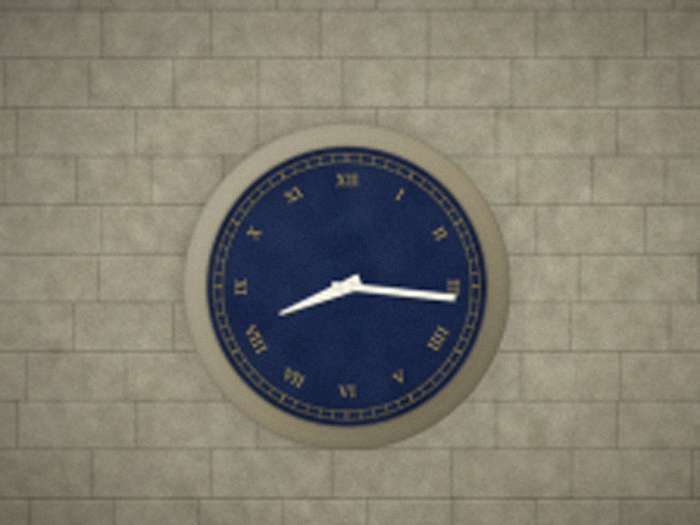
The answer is h=8 m=16
